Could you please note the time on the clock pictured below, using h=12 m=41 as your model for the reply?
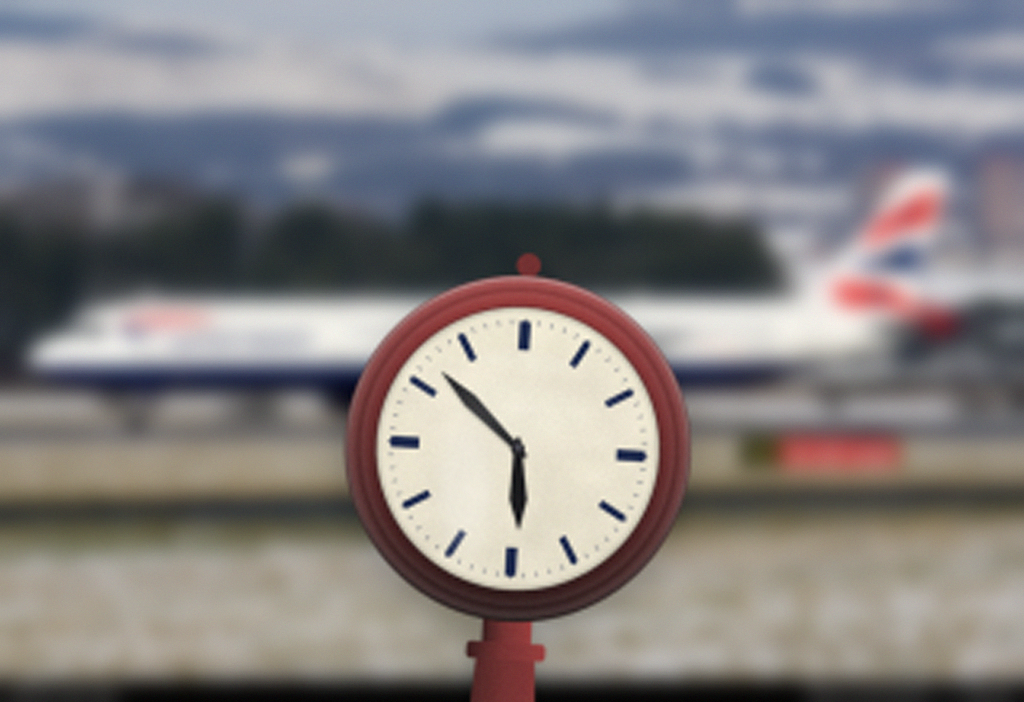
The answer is h=5 m=52
